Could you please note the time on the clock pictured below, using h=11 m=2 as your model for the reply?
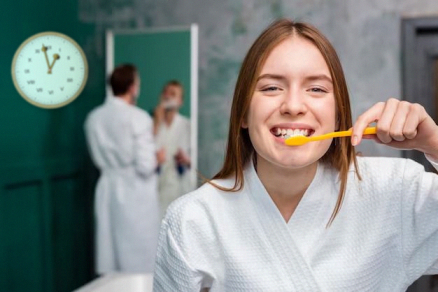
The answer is h=12 m=58
